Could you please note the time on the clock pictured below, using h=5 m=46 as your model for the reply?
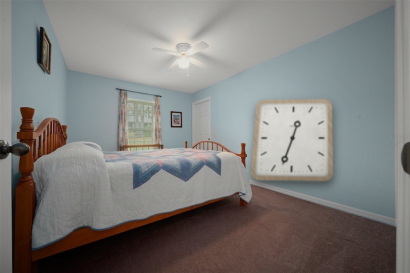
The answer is h=12 m=33
